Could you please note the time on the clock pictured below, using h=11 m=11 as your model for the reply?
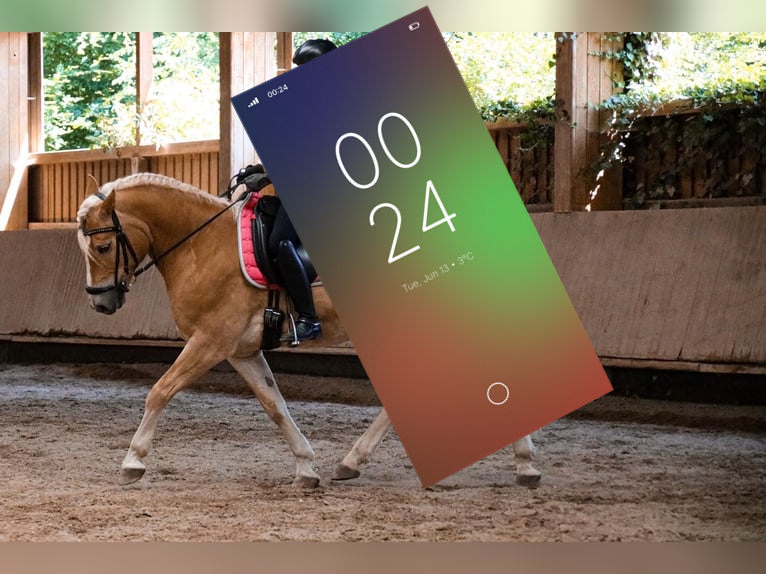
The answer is h=0 m=24
